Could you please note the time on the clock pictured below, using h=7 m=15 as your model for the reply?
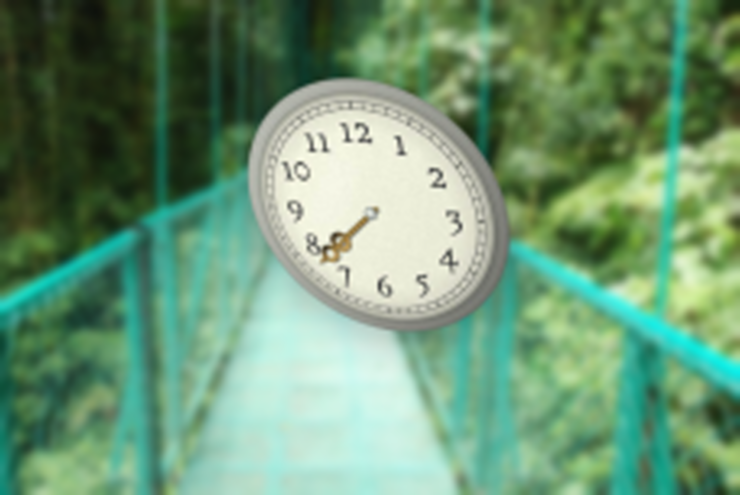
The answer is h=7 m=38
